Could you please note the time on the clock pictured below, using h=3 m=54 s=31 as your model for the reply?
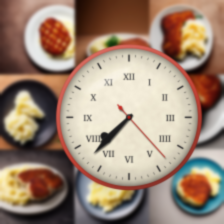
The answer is h=7 m=37 s=23
